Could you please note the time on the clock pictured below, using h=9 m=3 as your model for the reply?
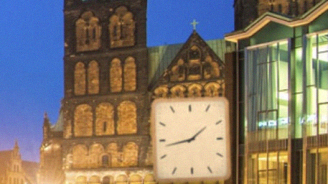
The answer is h=1 m=43
